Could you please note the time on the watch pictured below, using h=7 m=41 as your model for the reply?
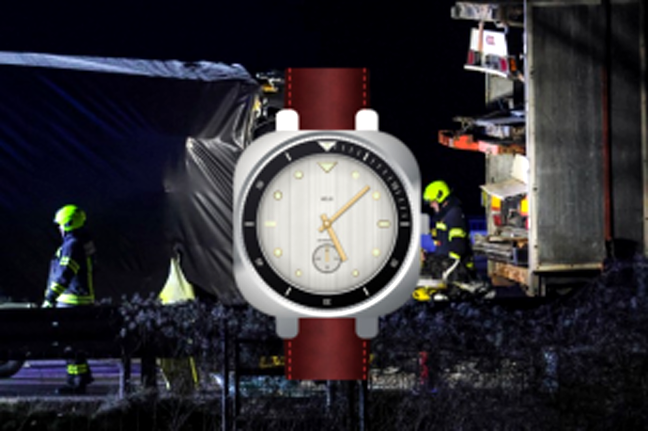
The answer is h=5 m=8
